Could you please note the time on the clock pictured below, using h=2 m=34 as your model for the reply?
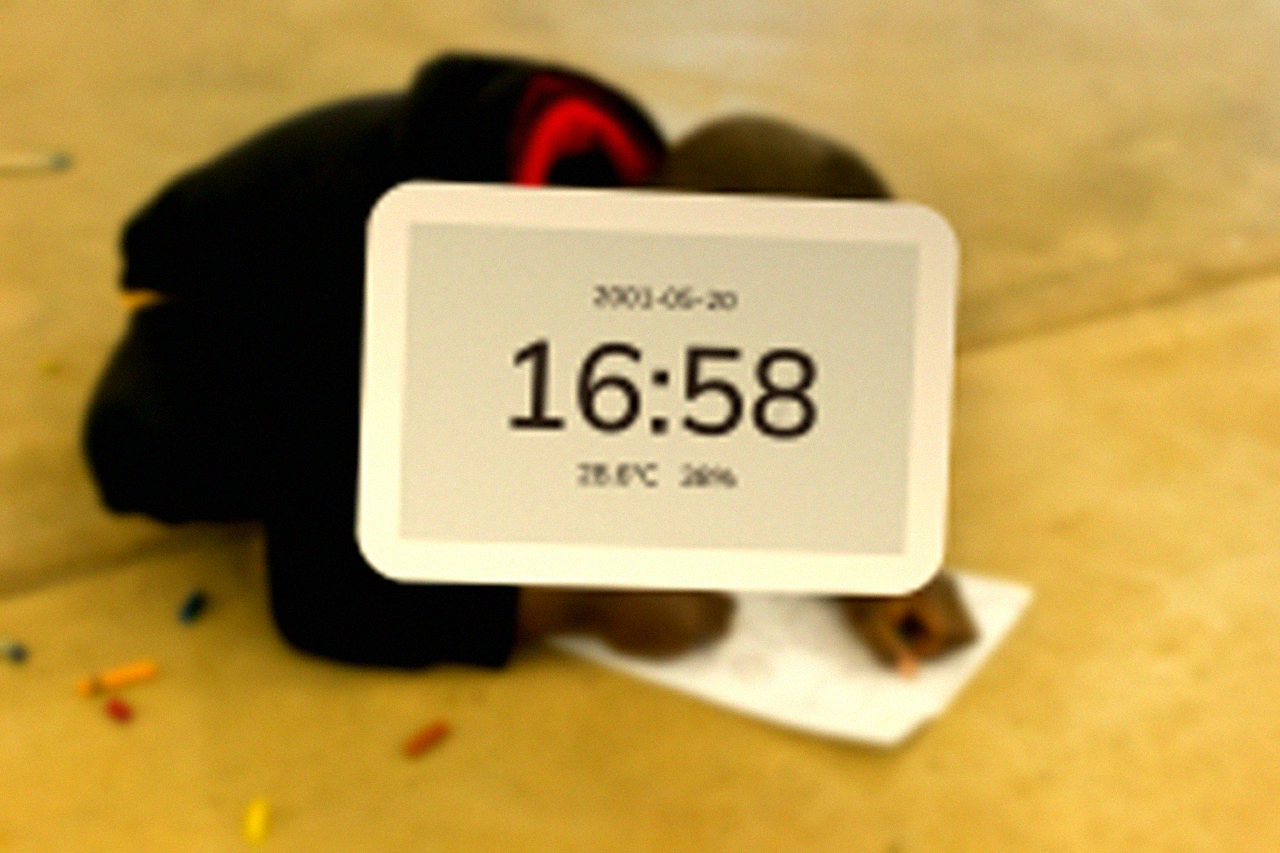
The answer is h=16 m=58
